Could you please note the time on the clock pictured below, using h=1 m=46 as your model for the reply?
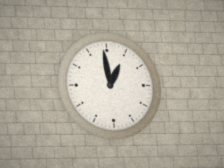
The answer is h=12 m=59
